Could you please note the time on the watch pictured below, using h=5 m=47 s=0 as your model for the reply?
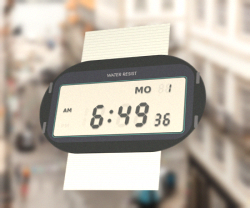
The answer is h=6 m=49 s=36
